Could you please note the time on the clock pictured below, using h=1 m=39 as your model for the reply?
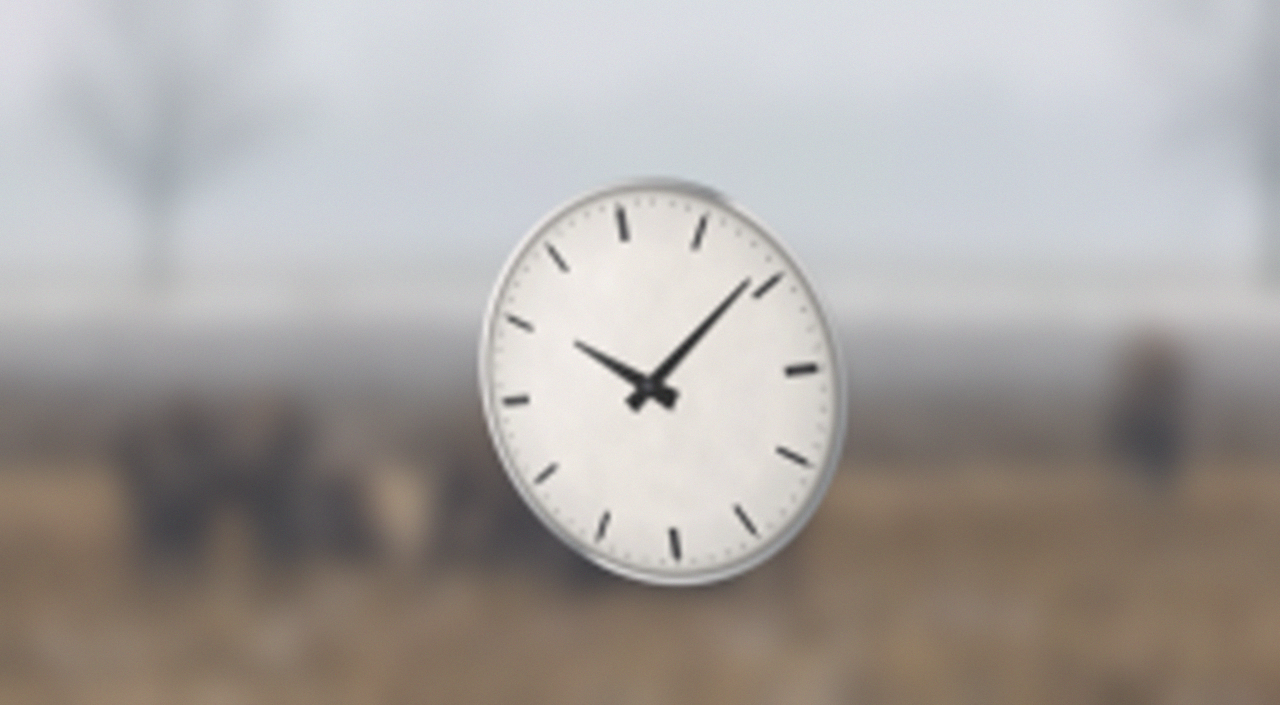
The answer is h=10 m=9
